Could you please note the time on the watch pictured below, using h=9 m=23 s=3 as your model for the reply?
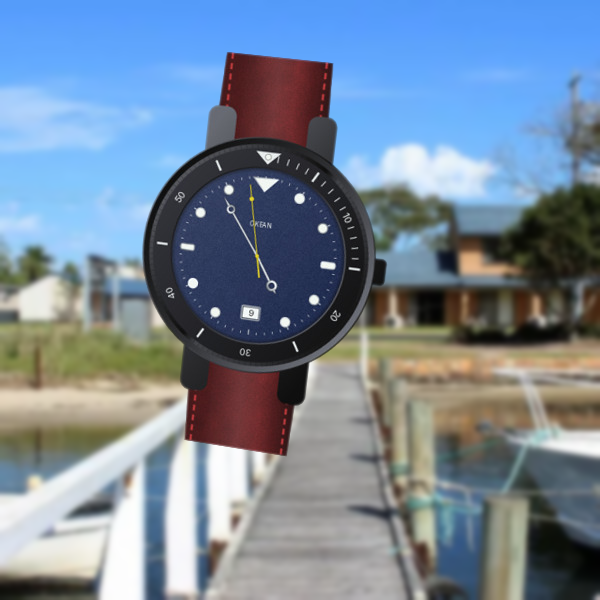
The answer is h=4 m=53 s=58
